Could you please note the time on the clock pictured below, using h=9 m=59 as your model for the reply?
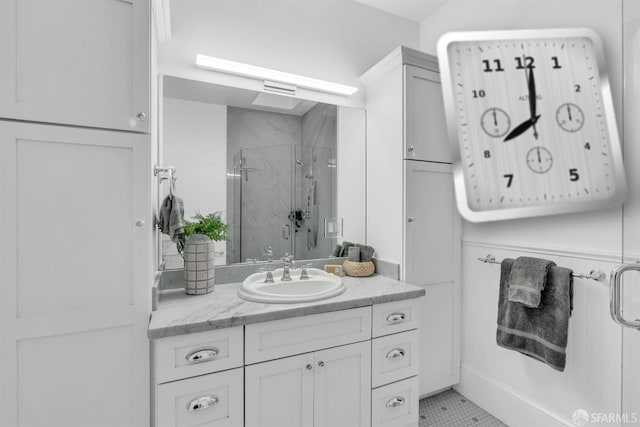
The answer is h=8 m=1
